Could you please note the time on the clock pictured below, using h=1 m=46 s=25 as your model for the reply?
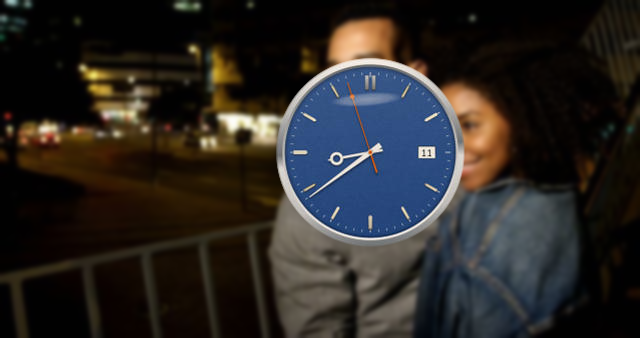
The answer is h=8 m=38 s=57
